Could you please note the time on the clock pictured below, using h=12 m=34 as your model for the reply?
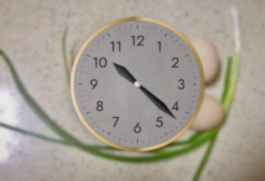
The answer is h=10 m=22
